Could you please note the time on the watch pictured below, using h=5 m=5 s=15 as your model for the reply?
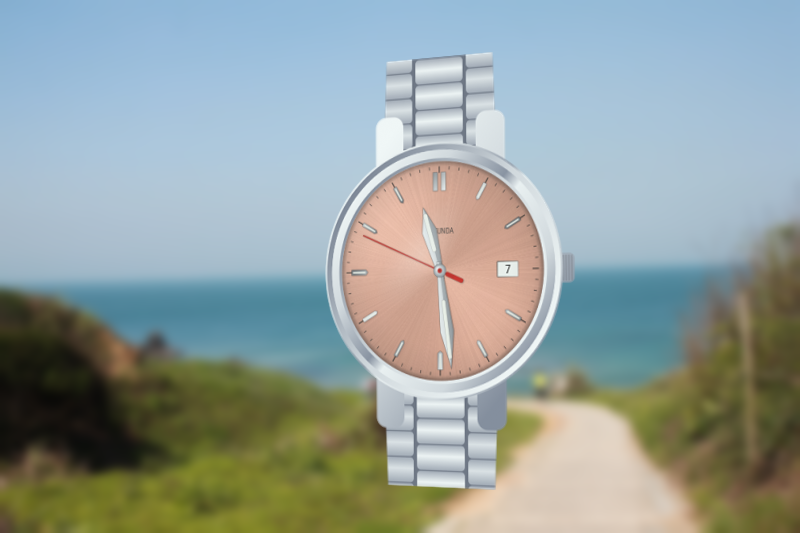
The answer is h=11 m=28 s=49
